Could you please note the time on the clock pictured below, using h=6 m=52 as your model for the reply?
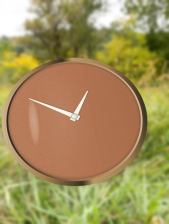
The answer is h=12 m=49
